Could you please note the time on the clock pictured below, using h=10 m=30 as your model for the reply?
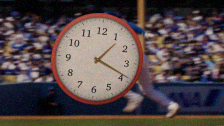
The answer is h=1 m=19
